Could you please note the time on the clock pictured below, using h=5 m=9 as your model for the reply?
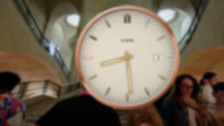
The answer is h=8 m=29
